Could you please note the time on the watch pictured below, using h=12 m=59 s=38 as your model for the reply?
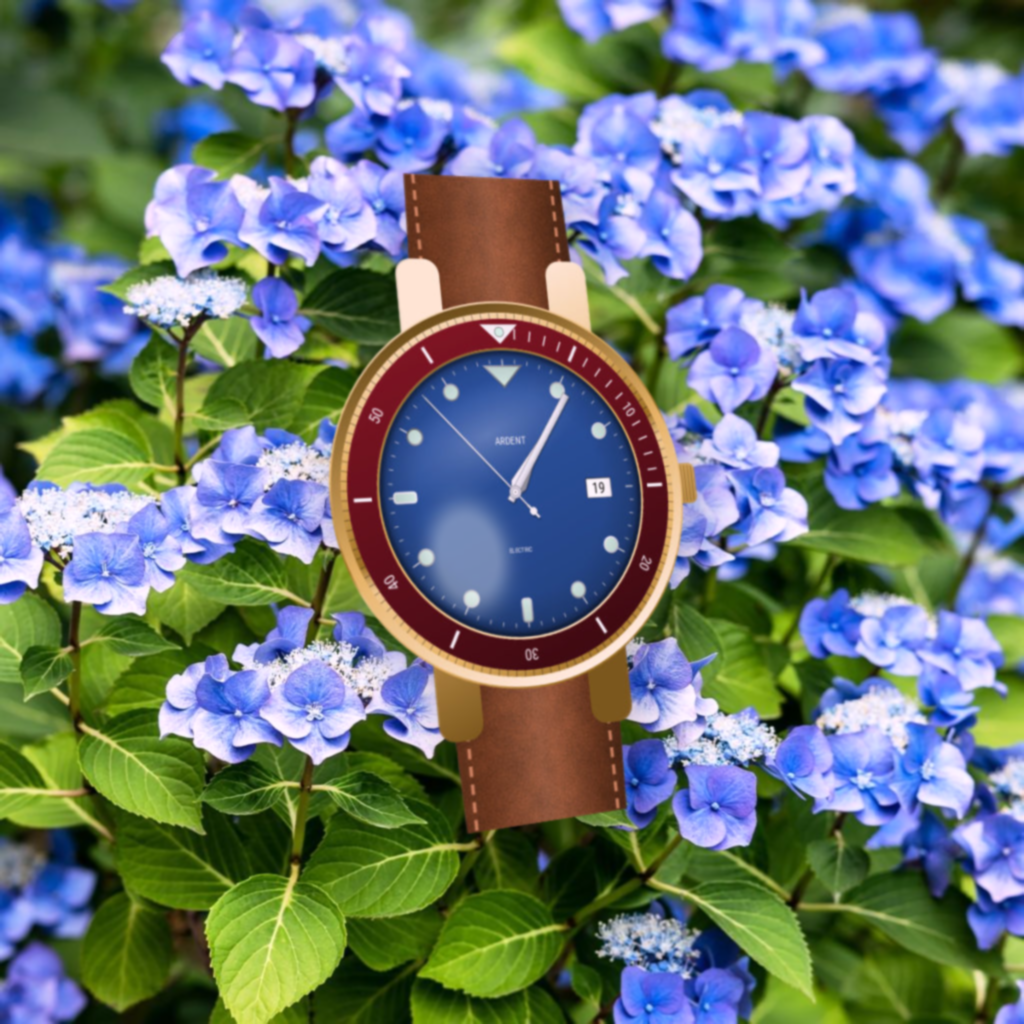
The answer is h=1 m=5 s=53
